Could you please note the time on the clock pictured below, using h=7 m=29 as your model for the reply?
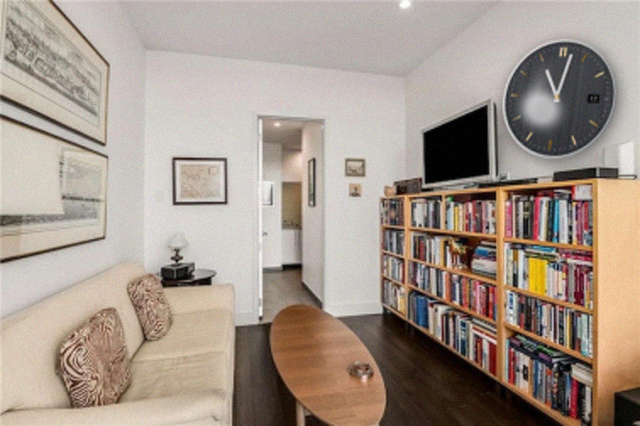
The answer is h=11 m=2
